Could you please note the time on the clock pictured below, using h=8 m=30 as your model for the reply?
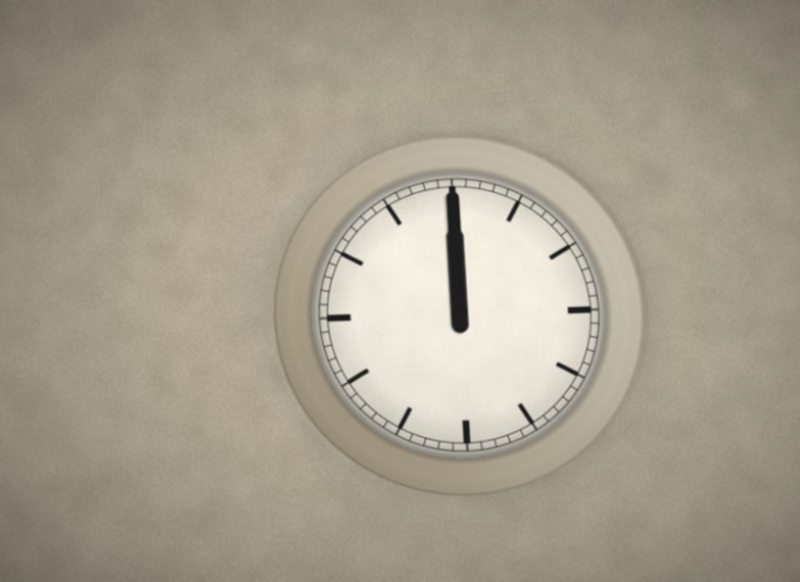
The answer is h=12 m=0
